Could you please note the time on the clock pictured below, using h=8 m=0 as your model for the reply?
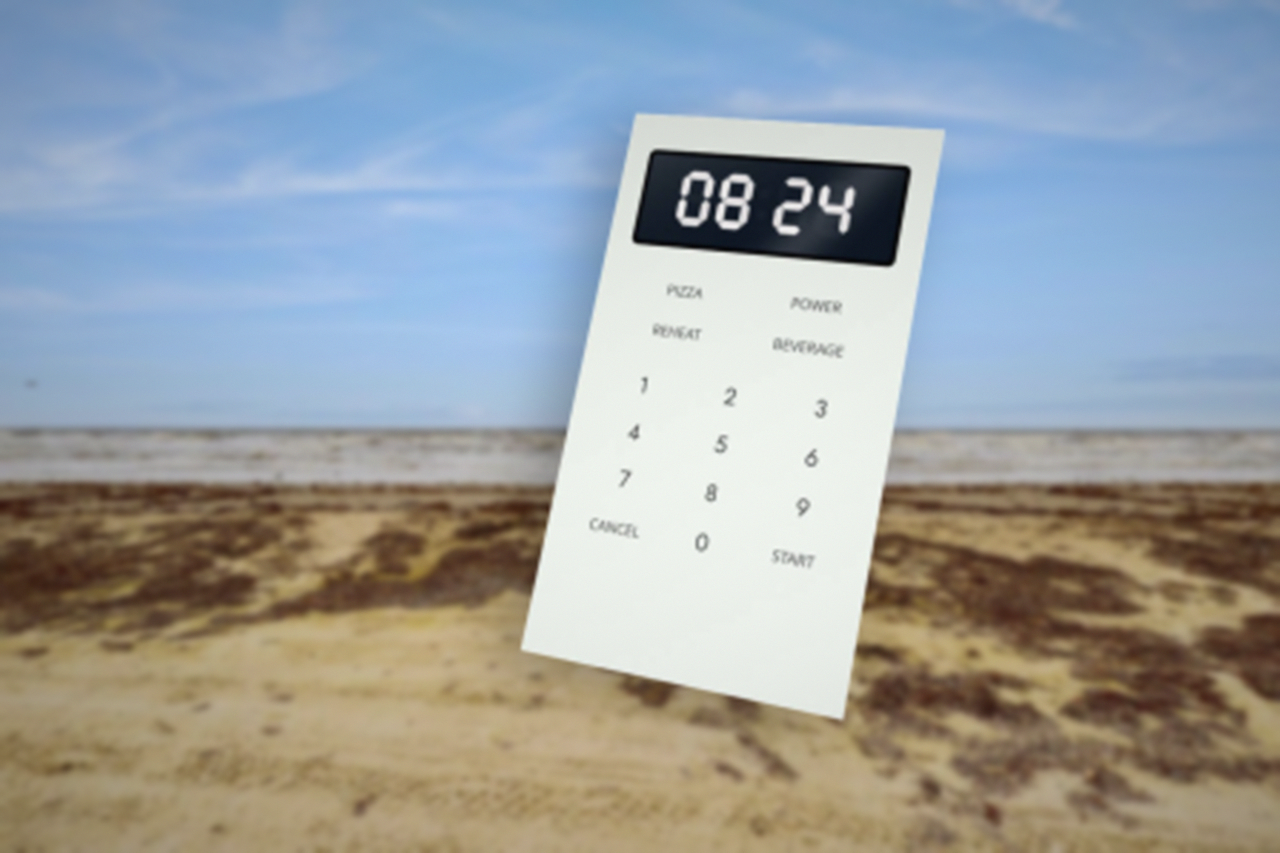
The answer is h=8 m=24
